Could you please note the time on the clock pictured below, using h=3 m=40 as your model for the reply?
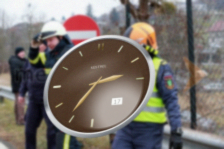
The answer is h=2 m=36
